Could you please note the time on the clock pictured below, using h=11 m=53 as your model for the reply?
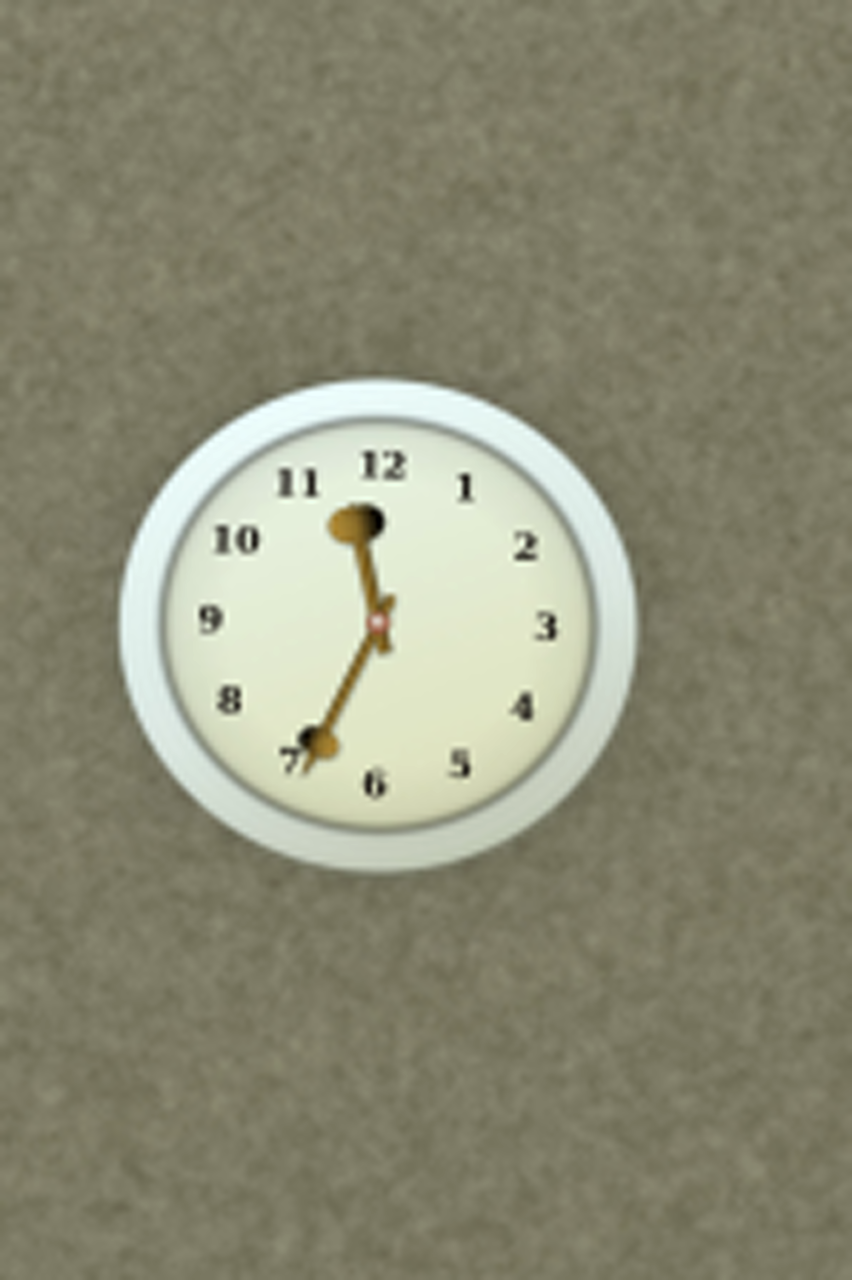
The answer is h=11 m=34
